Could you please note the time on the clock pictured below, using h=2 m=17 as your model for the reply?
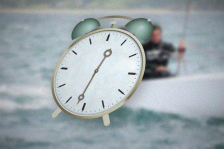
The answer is h=12 m=32
